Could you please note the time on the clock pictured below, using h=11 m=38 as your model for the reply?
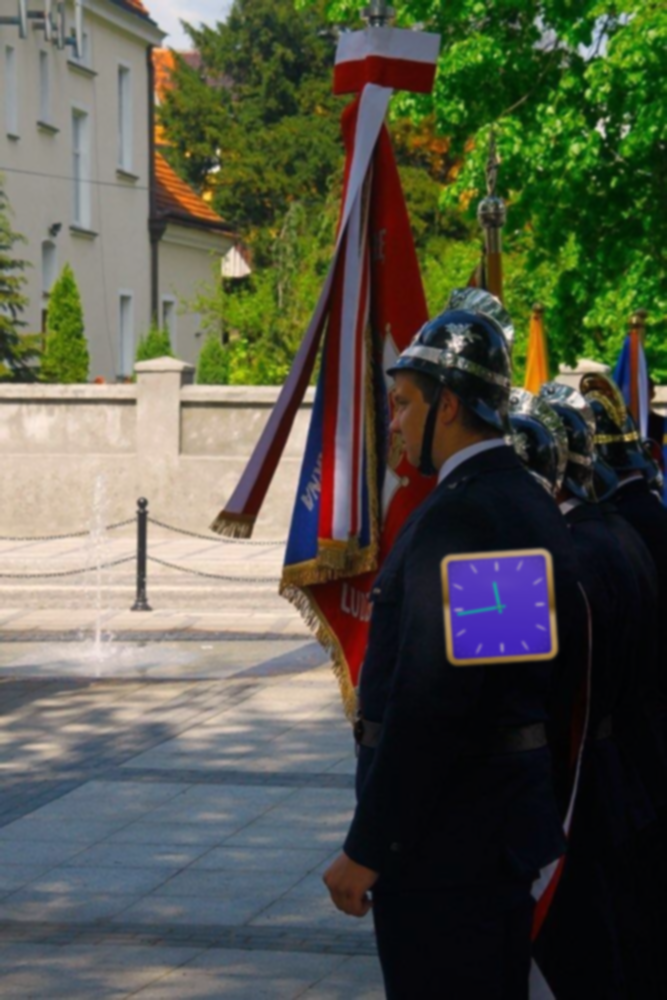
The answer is h=11 m=44
